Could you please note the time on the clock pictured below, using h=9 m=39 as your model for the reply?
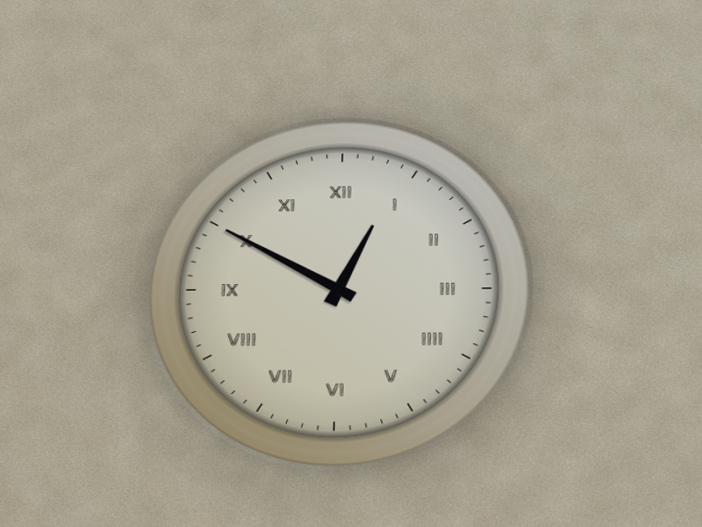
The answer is h=12 m=50
